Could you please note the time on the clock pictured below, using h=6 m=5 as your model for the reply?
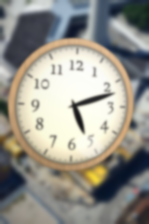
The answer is h=5 m=12
